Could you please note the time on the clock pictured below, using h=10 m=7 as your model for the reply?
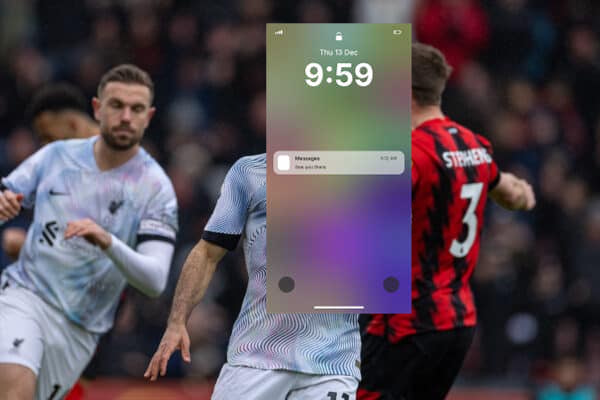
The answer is h=9 m=59
